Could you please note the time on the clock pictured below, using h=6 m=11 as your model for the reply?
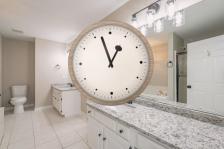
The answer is h=12 m=57
